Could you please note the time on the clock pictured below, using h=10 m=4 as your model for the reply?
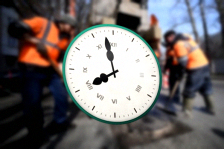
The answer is h=7 m=58
